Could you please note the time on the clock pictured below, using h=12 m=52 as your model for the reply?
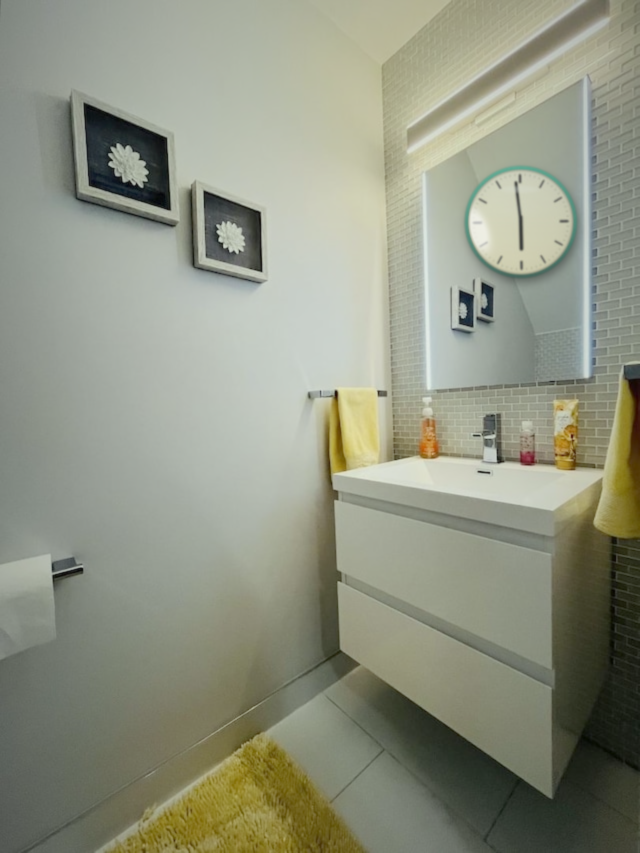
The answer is h=5 m=59
